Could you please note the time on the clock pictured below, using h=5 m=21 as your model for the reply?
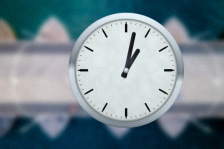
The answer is h=1 m=2
